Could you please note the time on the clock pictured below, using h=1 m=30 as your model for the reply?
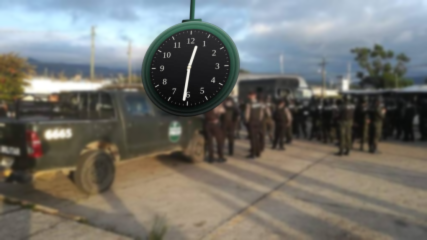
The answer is h=12 m=31
